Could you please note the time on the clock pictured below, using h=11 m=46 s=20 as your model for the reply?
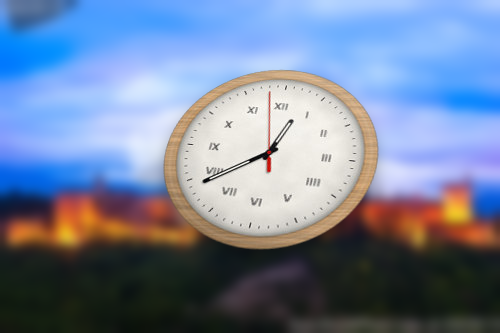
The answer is h=12 m=38 s=58
